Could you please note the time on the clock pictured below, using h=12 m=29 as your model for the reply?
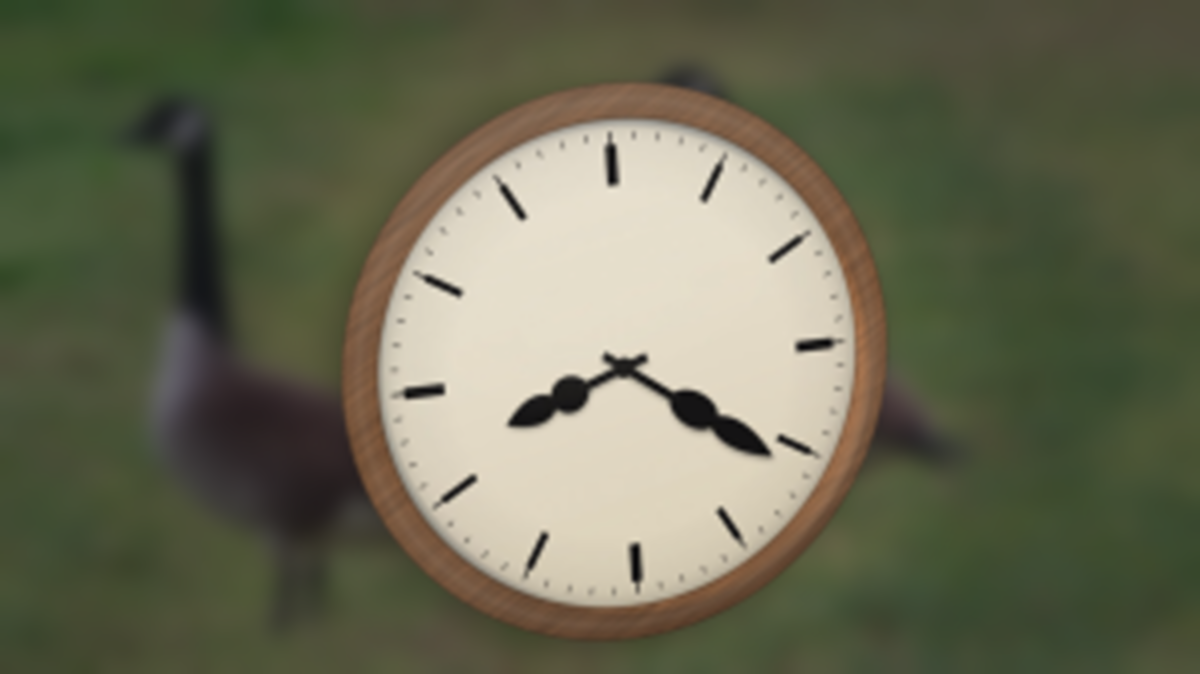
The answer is h=8 m=21
